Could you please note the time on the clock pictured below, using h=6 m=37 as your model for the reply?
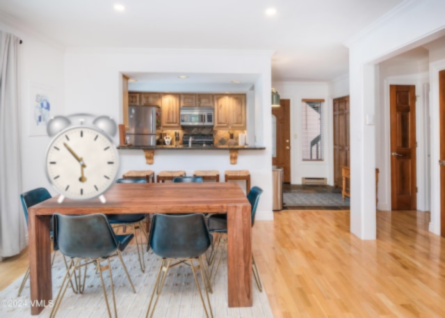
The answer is h=5 m=53
